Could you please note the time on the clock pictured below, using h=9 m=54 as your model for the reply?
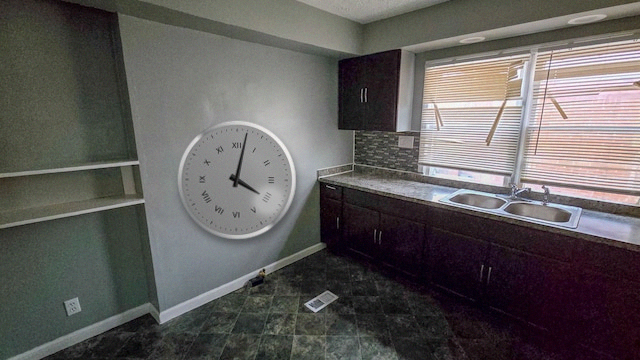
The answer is h=4 m=2
